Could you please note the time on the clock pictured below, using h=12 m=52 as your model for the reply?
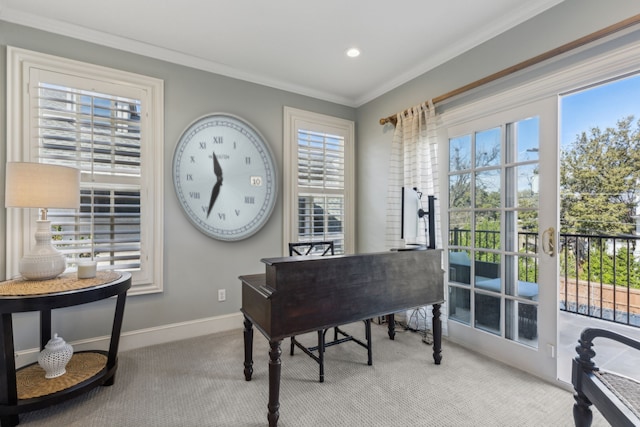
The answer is h=11 m=34
